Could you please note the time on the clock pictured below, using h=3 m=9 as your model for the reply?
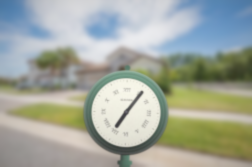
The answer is h=7 m=6
